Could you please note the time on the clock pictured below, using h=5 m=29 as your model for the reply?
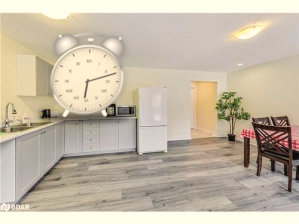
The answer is h=6 m=12
